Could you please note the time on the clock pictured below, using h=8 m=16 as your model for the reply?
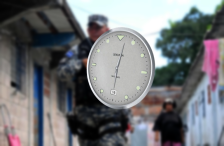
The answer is h=6 m=2
